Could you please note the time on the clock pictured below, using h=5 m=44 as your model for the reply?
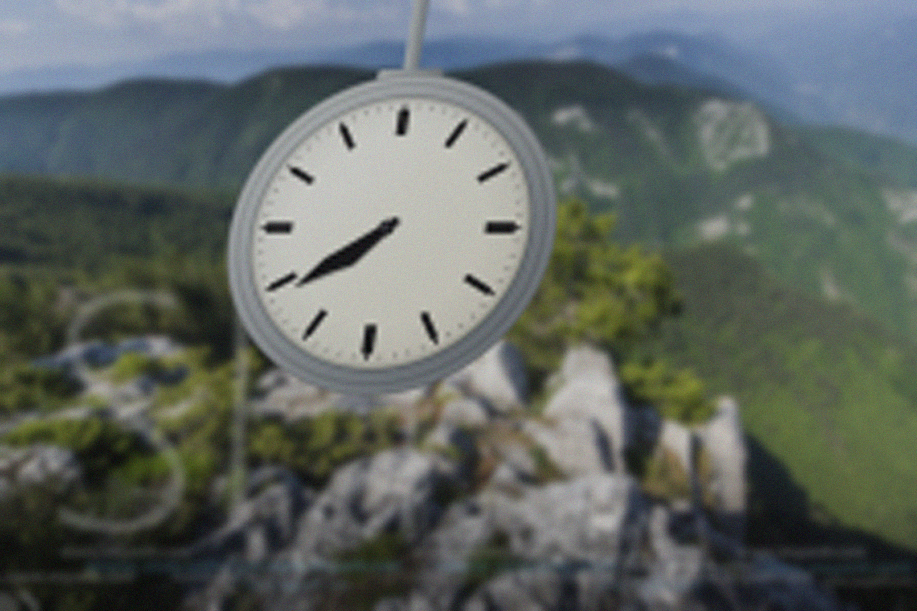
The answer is h=7 m=39
